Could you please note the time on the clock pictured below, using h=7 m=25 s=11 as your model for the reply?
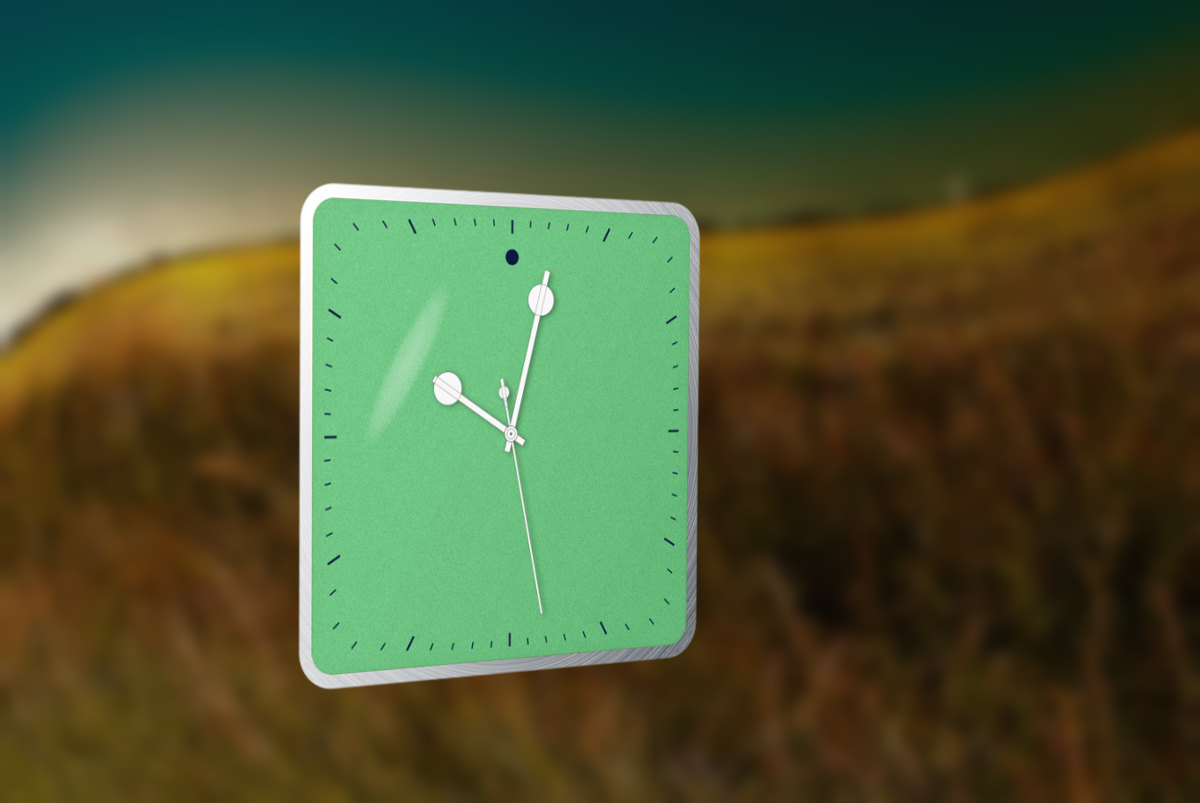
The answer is h=10 m=2 s=28
